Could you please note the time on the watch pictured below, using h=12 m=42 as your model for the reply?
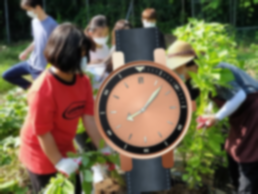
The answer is h=8 m=7
